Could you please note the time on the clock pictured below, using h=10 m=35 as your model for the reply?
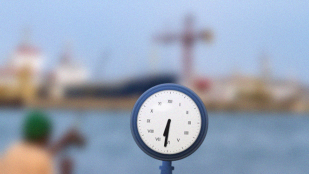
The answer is h=6 m=31
